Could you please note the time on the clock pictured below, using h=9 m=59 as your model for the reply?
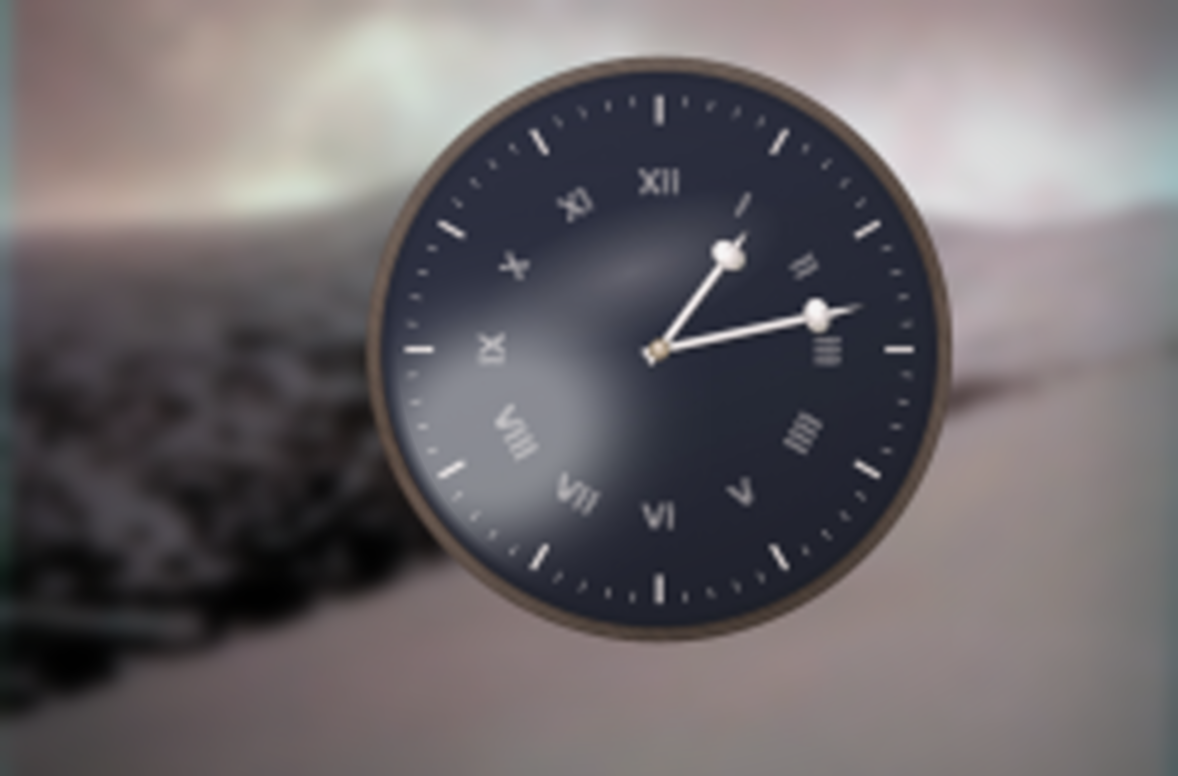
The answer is h=1 m=13
